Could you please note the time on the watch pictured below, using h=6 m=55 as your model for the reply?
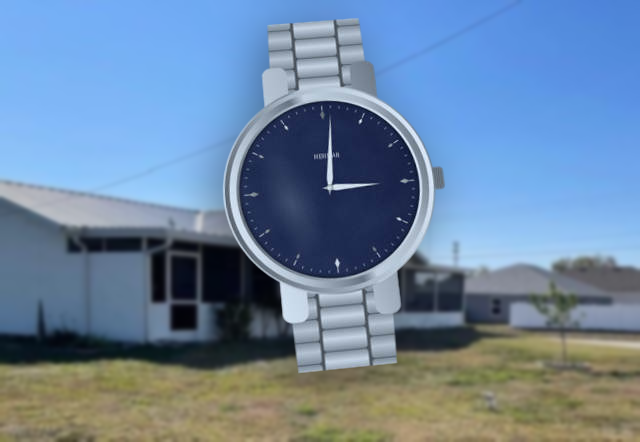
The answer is h=3 m=1
